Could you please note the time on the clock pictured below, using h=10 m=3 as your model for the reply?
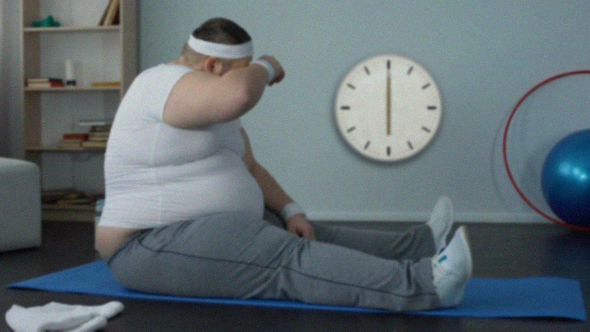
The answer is h=6 m=0
